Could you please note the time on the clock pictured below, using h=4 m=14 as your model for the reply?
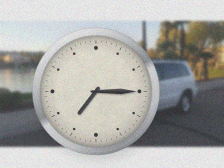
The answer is h=7 m=15
